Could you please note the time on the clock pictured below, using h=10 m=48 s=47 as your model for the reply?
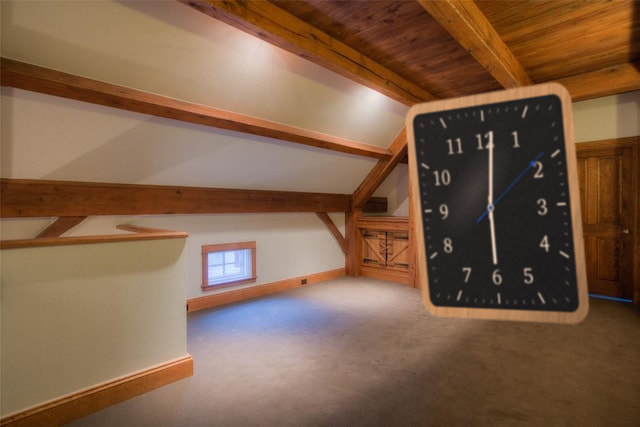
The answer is h=6 m=1 s=9
